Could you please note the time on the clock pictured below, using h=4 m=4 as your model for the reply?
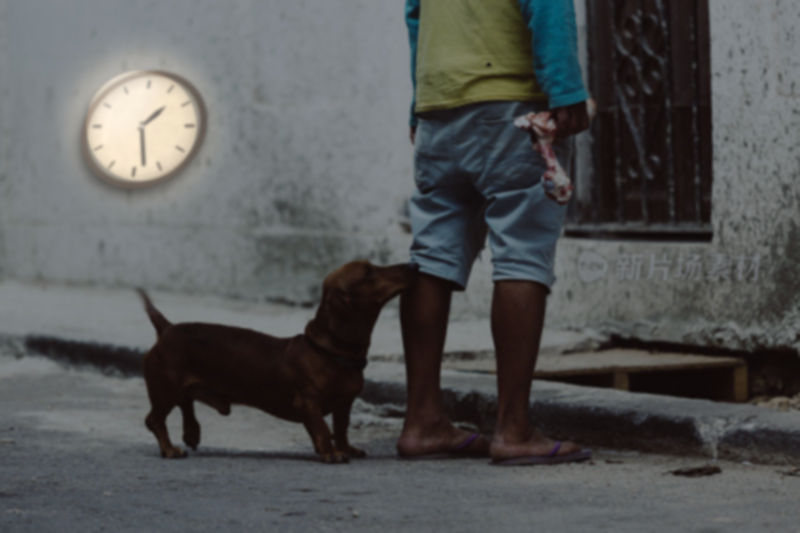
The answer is h=1 m=28
